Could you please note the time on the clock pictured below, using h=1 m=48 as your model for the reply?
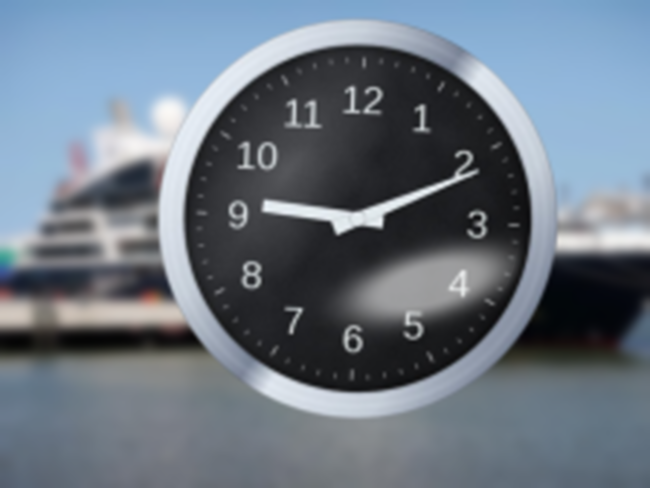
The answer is h=9 m=11
